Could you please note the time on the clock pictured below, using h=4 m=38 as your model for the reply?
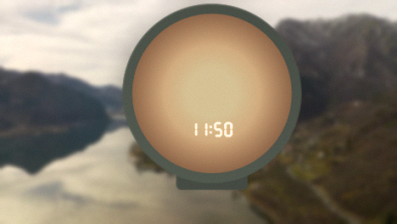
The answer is h=11 m=50
